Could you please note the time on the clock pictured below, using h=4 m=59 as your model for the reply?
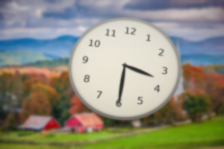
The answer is h=3 m=30
